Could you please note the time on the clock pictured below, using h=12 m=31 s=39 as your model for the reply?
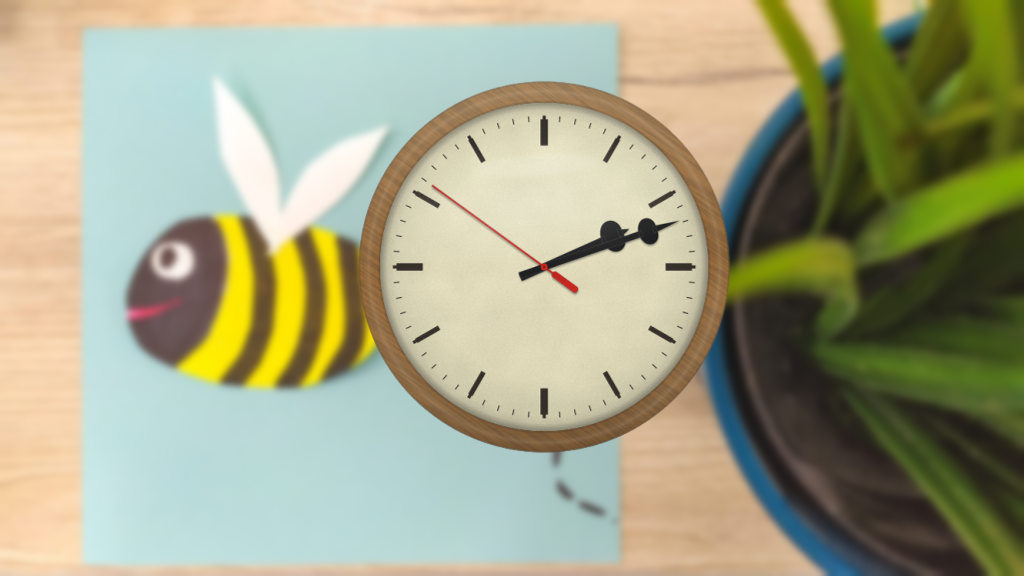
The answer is h=2 m=11 s=51
